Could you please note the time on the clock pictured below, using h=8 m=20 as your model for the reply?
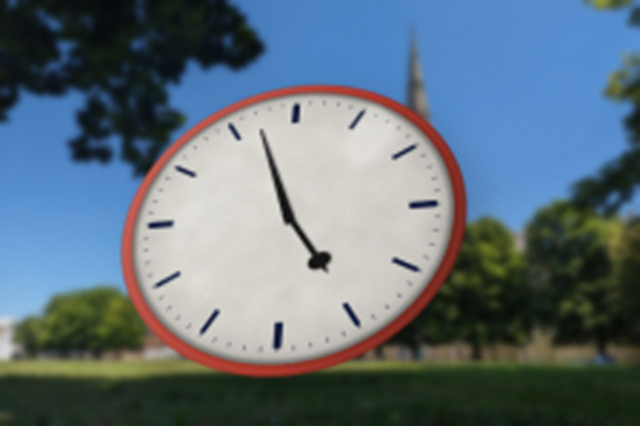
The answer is h=4 m=57
